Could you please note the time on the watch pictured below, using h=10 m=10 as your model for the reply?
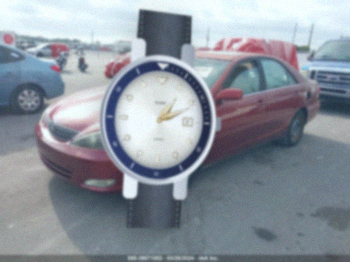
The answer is h=1 m=11
